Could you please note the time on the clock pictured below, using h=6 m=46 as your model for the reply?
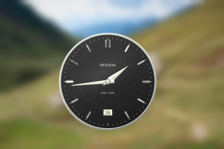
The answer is h=1 m=44
